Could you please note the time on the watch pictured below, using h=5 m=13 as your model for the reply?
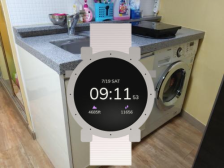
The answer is h=9 m=11
